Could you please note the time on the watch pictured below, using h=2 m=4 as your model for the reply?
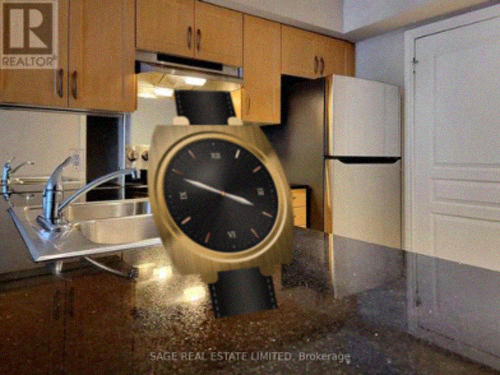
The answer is h=3 m=49
